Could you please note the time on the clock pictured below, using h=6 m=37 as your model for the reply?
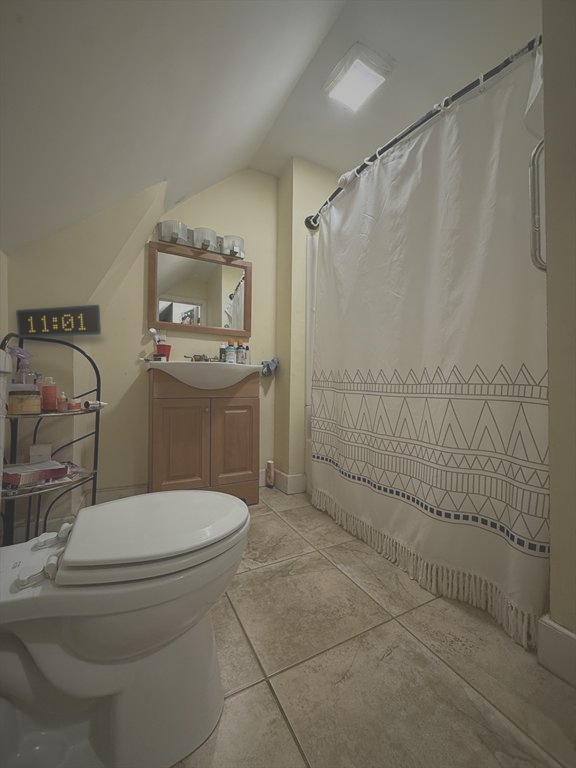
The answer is h=11 m=1
